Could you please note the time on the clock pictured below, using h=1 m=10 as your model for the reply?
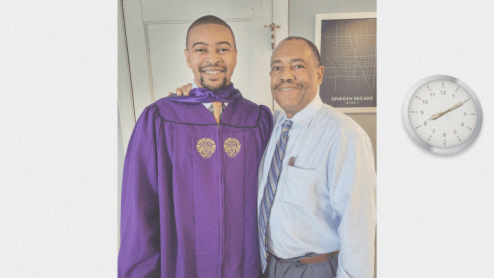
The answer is h=8 m=10
